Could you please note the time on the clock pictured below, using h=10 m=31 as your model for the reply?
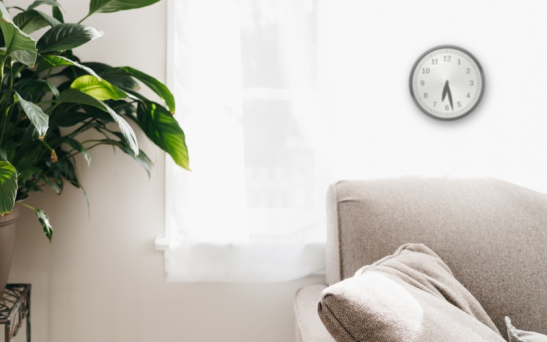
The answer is h=6 m=28
